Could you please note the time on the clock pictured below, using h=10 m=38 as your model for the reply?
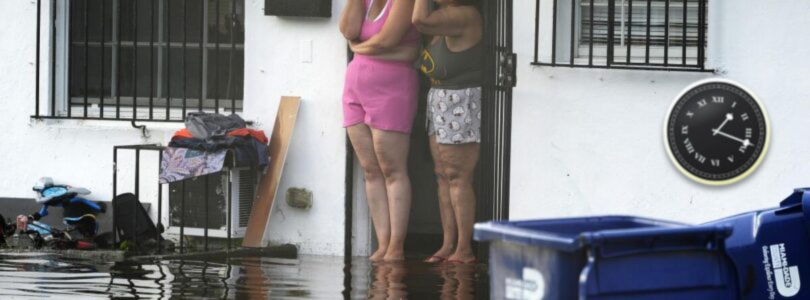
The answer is h=1 m=18
